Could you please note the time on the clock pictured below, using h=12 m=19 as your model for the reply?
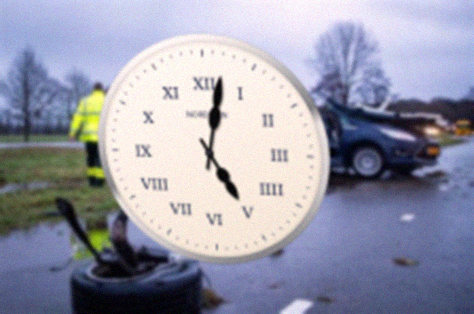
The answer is h=5 m=2
